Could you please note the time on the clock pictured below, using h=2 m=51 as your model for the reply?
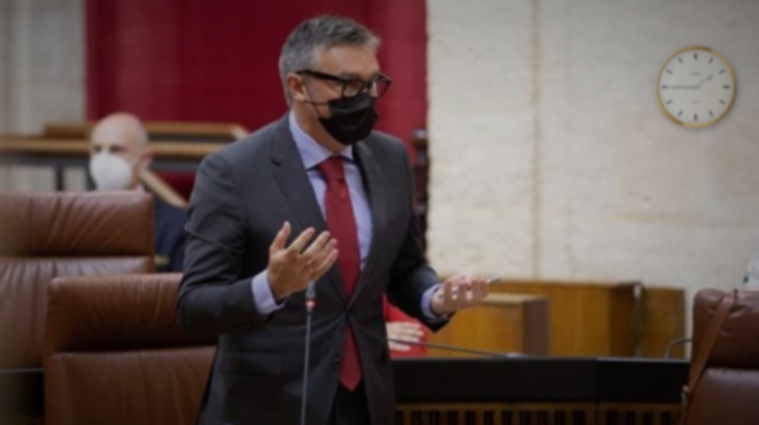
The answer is h=1 m=45
